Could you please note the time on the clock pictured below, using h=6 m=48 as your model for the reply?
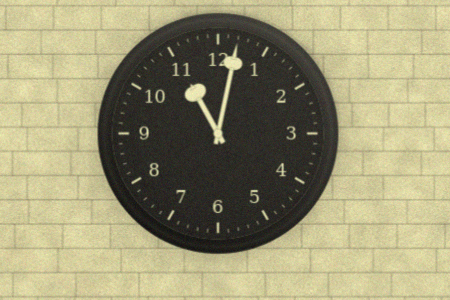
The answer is h=11 m=2
